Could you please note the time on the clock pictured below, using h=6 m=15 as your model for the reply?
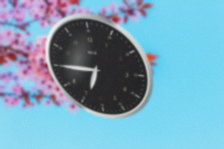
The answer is h=6 m=45
